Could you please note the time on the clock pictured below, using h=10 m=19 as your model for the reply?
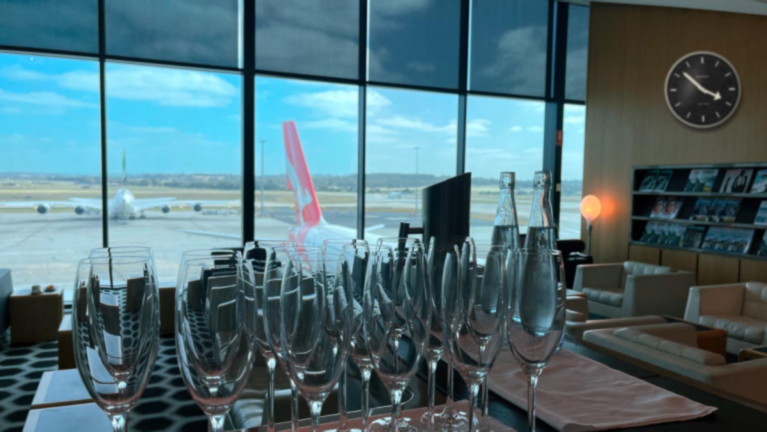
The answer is h=3 m=52
